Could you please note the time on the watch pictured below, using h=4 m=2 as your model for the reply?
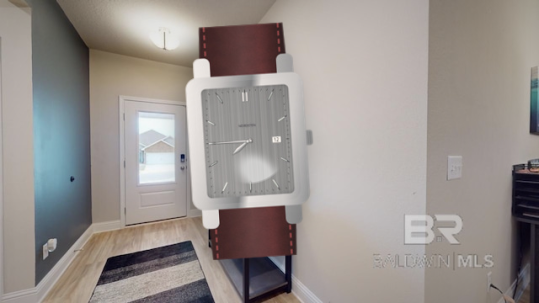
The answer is h=7 m=45
